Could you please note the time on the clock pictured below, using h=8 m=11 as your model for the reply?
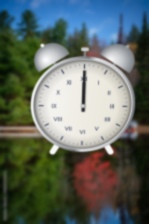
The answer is h=12 m=0
